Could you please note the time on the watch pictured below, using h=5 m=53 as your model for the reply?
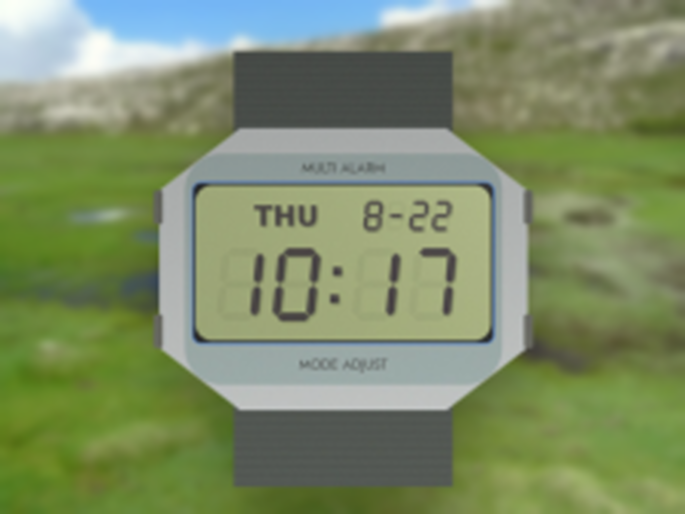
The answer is h=10 m=17
